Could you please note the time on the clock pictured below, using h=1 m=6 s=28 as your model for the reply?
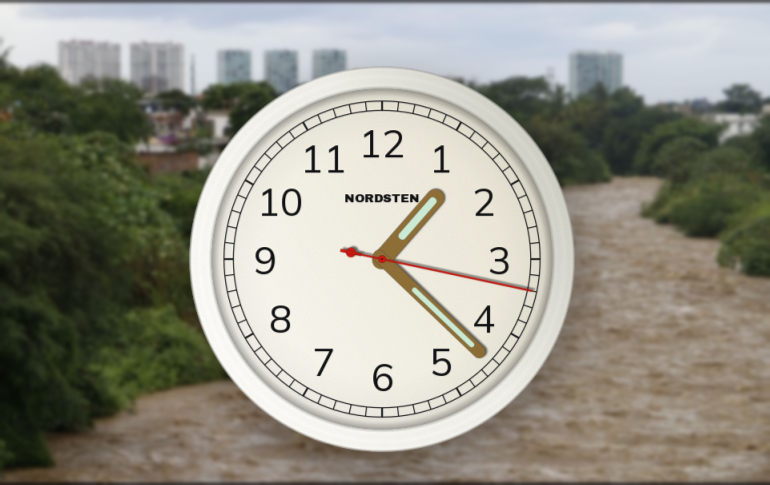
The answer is h=1 m=22 s=17
